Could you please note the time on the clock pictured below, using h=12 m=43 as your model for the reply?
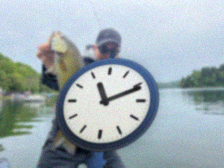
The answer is h=11 m=11
